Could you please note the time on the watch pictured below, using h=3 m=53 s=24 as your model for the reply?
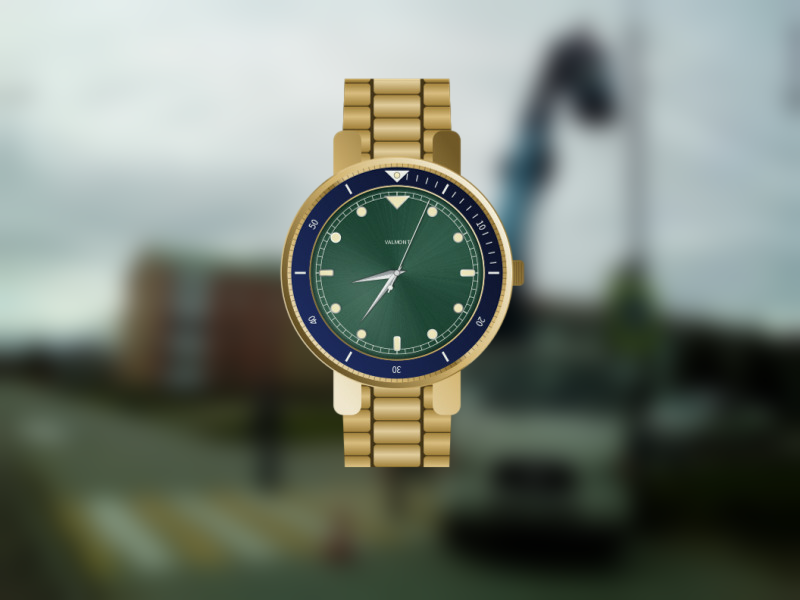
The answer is h=8 m=36 s=4
